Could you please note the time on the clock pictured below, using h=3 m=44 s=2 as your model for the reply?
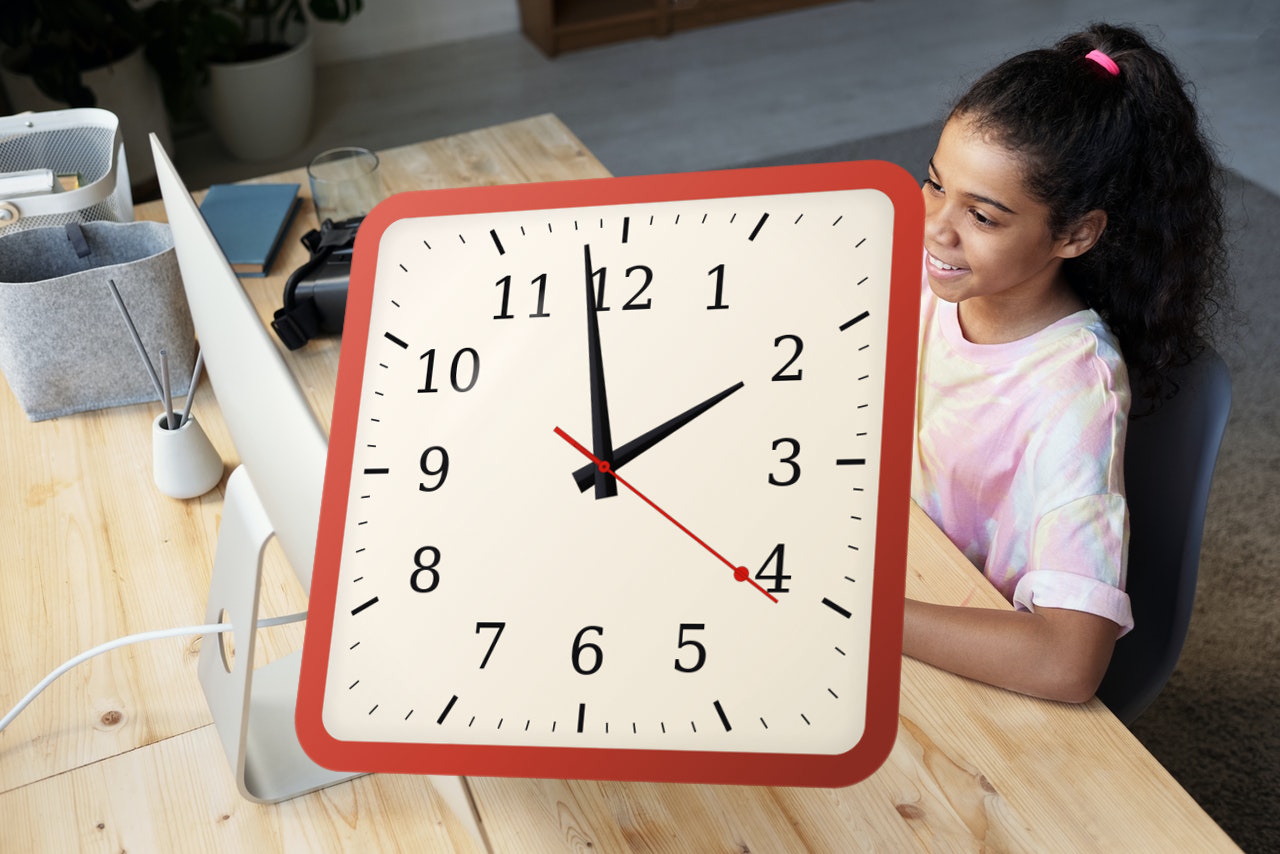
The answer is h=1 m=58 s=21
